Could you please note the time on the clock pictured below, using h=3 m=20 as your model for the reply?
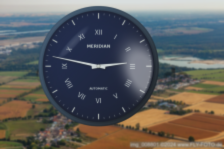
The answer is h=2 m=47
